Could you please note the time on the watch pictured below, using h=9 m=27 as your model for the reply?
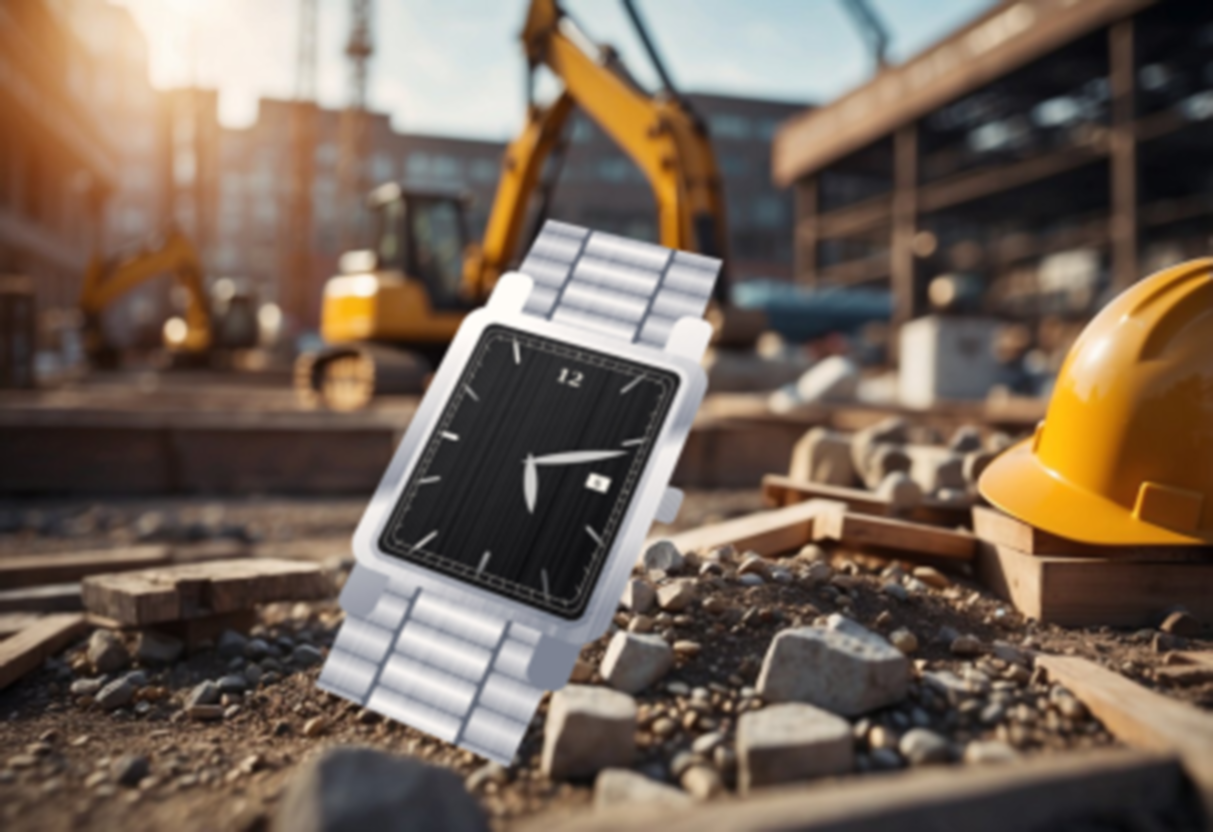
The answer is h=5 m=11
